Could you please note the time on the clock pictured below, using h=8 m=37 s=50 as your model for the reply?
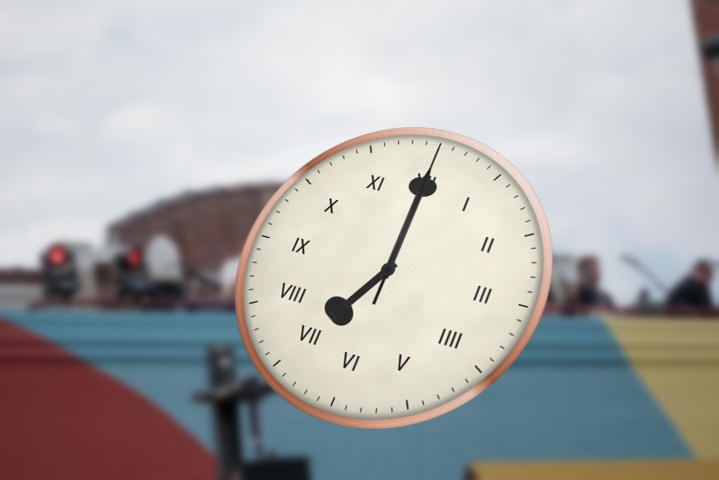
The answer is h=7 m=0 s=0
